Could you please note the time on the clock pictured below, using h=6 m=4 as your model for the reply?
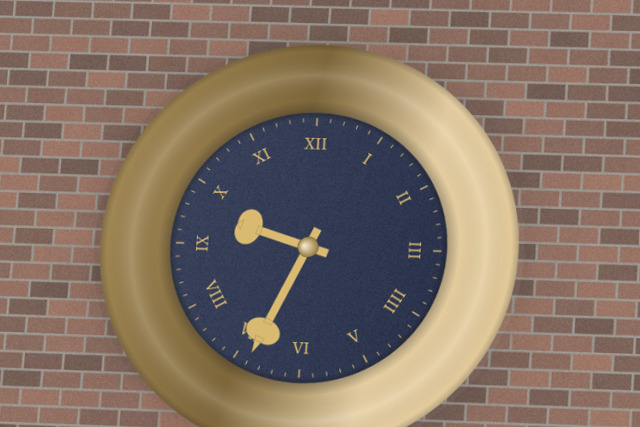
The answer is h=9 m=34
